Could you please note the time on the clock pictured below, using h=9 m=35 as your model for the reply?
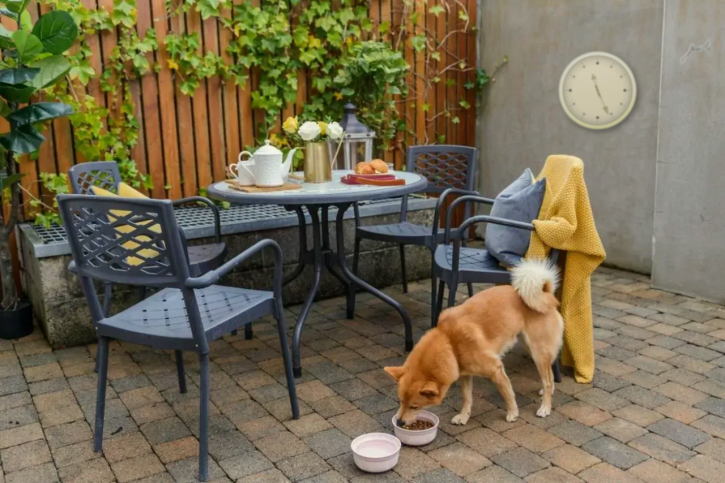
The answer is h=11 m=26
